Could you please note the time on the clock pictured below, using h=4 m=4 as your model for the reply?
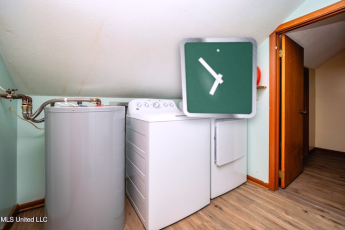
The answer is h=6 m=53
